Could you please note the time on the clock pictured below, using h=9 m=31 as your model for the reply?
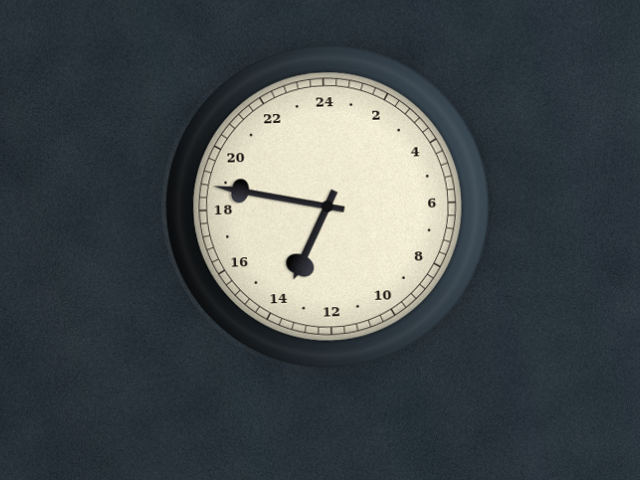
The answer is h=13 m=47
